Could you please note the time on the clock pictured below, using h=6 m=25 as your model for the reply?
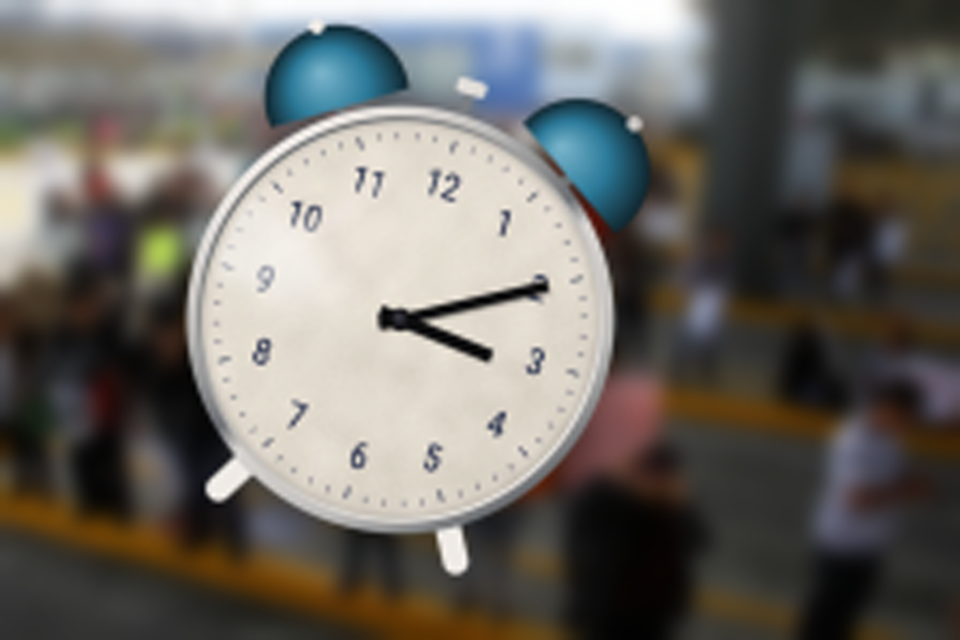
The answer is h=3 m=10
